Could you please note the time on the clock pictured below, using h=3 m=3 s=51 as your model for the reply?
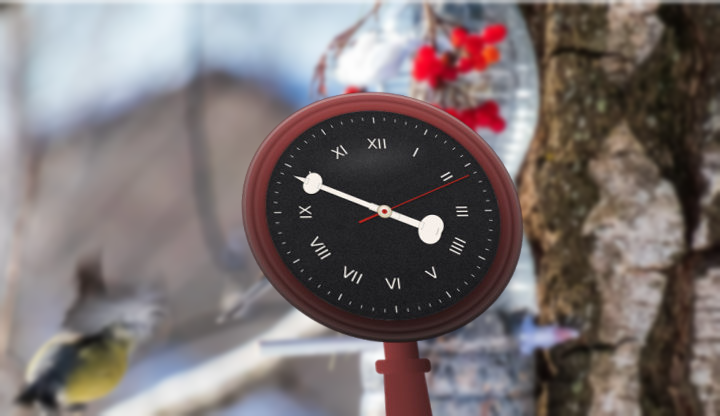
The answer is h=3 m=49 s=11
